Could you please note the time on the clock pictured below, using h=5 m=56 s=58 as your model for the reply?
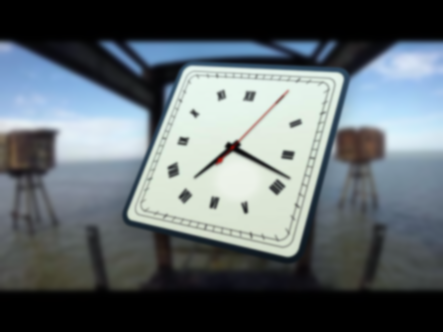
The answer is h=7 m=18 s=5
